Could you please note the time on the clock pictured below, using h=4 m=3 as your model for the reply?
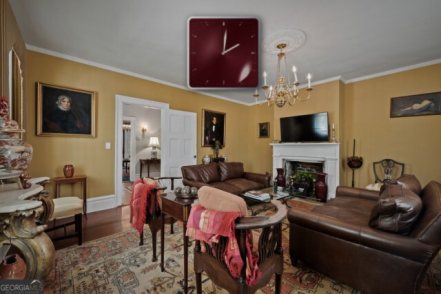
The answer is h=2 m=1
